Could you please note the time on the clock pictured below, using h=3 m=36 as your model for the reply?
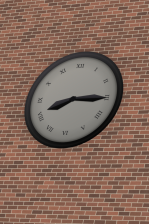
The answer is h=8 m=15
